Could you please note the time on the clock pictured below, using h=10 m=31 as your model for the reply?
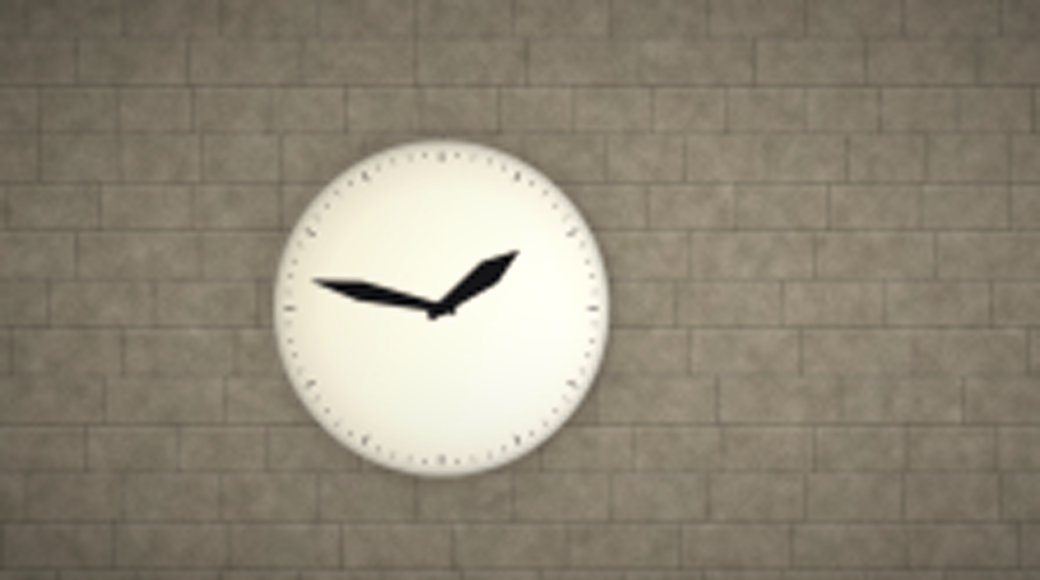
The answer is h=1 m=47
